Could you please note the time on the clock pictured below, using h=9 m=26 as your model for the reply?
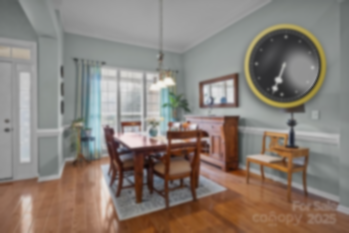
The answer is h=6 m=33
